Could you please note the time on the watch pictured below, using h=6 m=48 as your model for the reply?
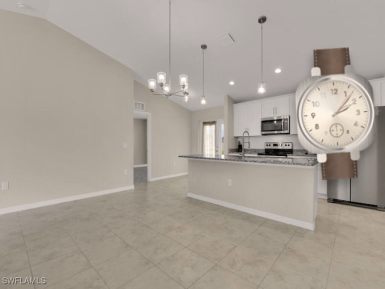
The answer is h=2 m=7
